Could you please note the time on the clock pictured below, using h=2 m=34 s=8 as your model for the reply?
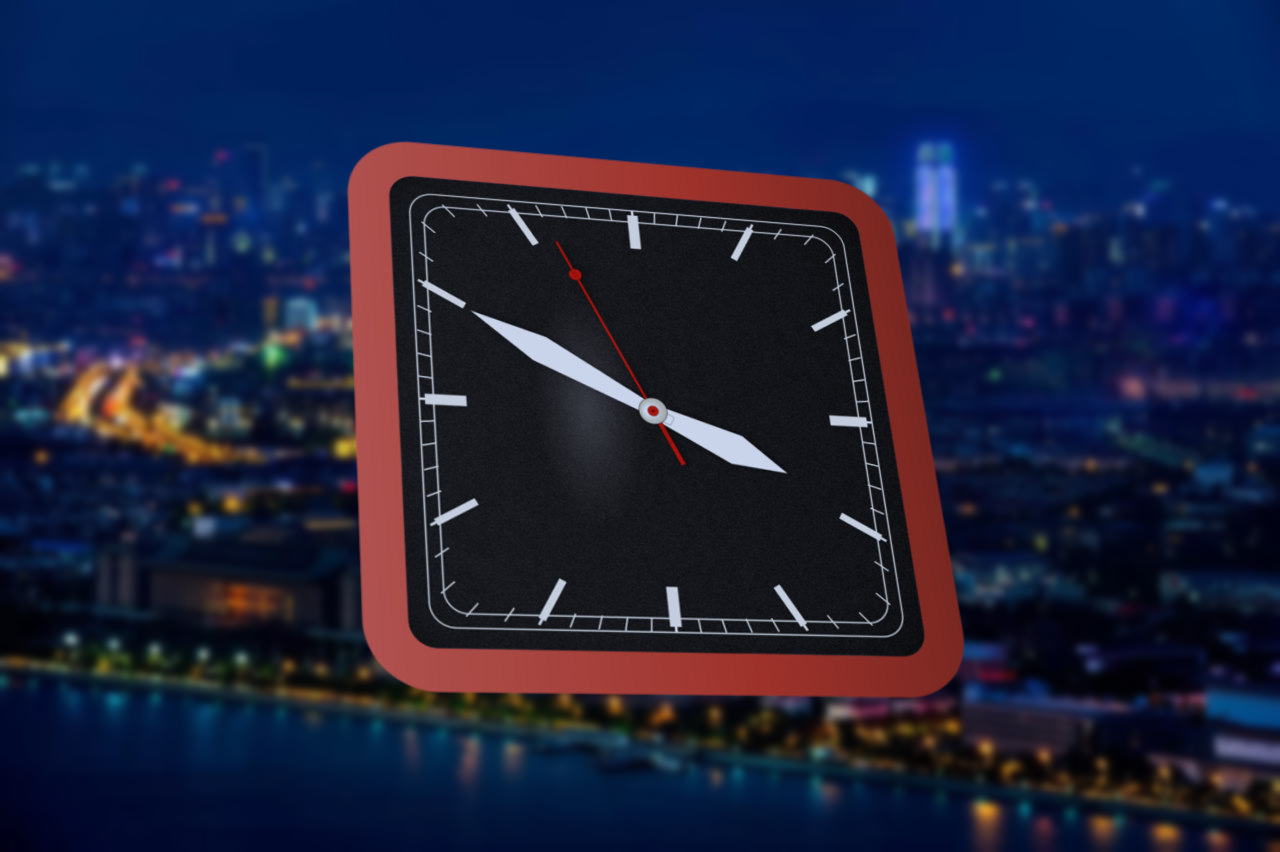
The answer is h=3 m=49 s=56
